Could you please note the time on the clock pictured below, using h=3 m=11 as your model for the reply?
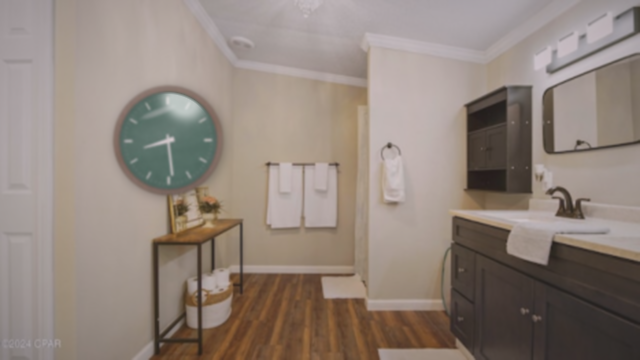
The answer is h=8 m=29
